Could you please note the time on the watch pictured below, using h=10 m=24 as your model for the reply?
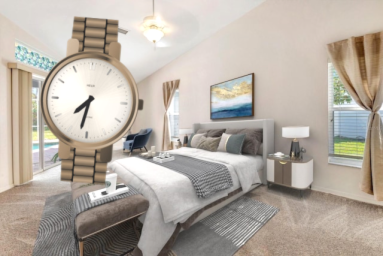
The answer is h=7 m=32
